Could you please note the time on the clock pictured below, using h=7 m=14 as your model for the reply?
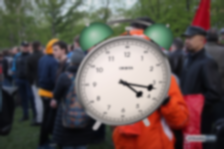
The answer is h=4 m=17
